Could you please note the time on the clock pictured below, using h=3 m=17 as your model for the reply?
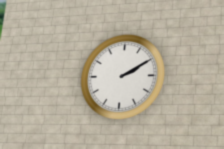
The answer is h=2 m=10
